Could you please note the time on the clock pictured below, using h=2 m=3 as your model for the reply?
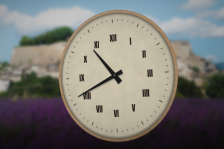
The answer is h=10 m=41
